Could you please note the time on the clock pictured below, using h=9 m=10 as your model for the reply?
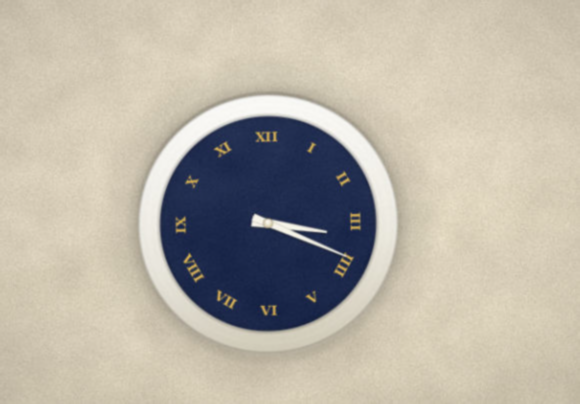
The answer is h=3 m=19
